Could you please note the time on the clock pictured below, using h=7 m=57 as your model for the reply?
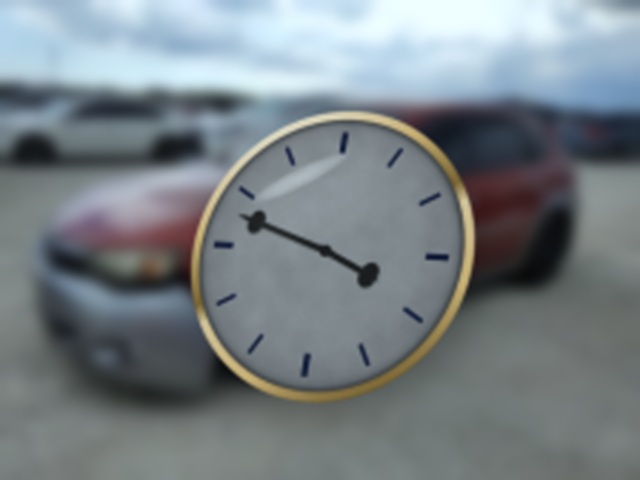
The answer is h=3 m=48
